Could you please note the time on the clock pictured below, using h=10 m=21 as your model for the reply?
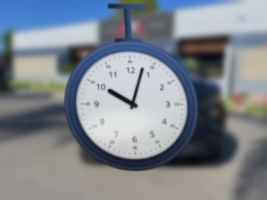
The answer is h=10 m=3
